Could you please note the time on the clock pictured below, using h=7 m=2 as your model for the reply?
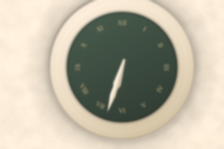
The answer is h=6 m=33
